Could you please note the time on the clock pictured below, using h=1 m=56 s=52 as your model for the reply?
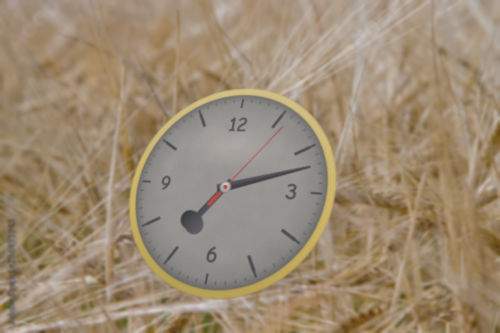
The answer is h=7 m=12 s=6
